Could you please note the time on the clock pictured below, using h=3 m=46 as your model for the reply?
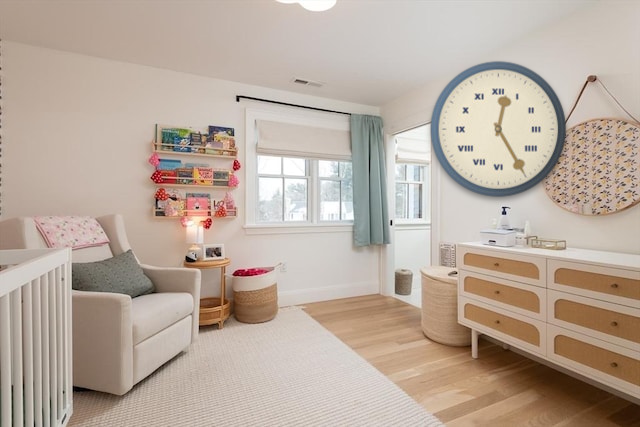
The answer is h=12 m=25
